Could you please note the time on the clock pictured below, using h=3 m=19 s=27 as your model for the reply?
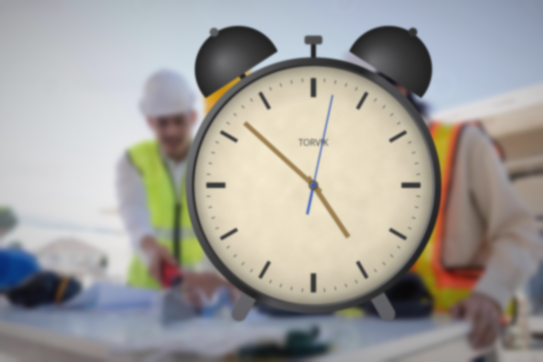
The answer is h=4 m=52 s=2
